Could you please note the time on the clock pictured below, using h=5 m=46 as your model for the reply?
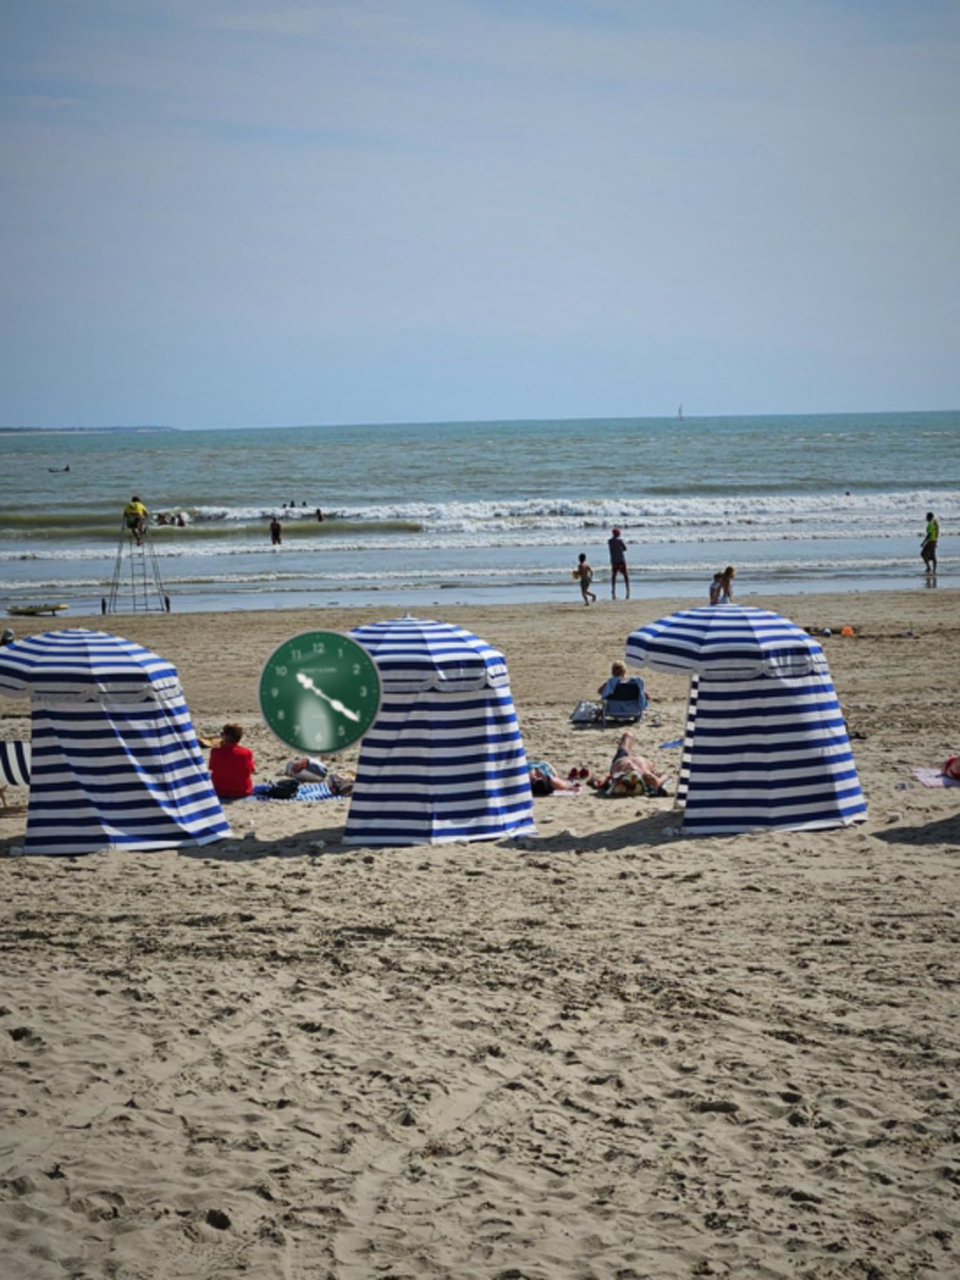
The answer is h=10 m=21
